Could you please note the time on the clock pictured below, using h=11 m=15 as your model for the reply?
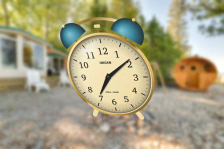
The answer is h=7 m=9
